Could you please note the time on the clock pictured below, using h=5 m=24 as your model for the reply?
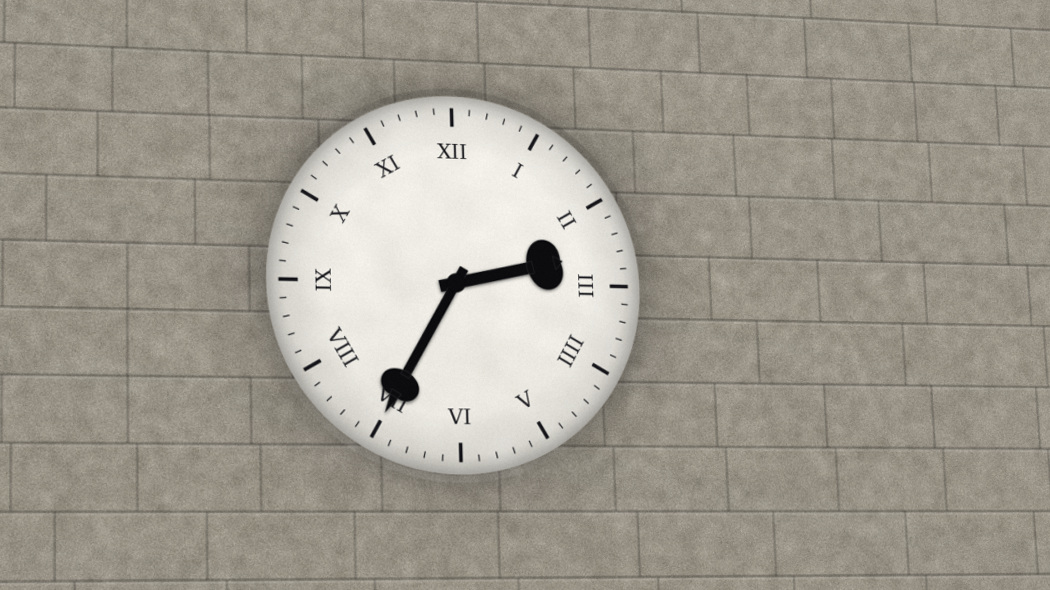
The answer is h=2 m=35
